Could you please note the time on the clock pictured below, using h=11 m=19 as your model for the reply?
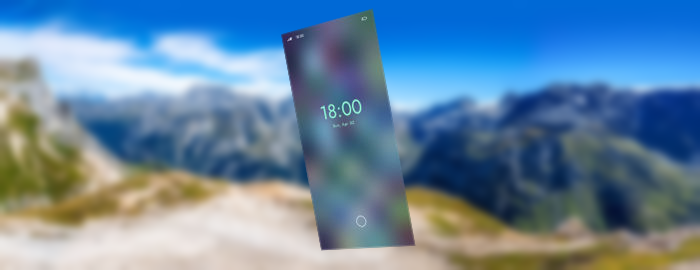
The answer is h=18 m=0
